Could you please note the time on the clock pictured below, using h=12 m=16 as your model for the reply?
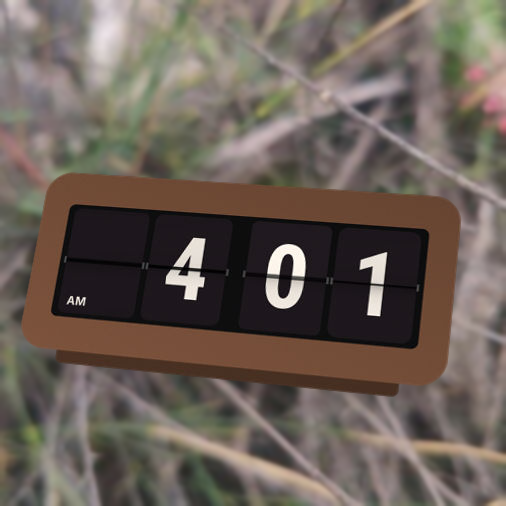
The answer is h=4 m=1
